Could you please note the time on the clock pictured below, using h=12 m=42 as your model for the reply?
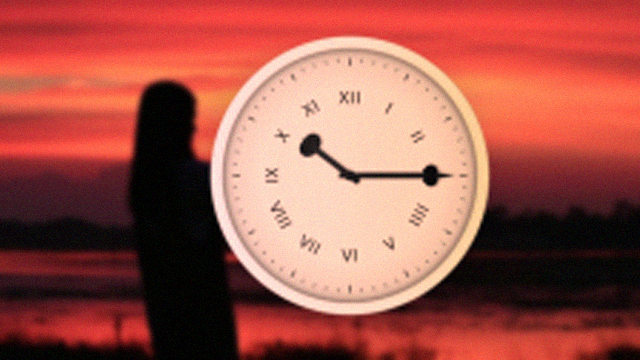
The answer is h=10 m=15
